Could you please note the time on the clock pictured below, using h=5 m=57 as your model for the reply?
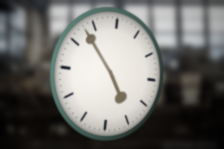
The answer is h=4 m=53
